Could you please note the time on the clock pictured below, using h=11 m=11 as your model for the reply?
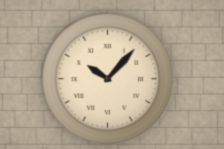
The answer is h=10 m=7
